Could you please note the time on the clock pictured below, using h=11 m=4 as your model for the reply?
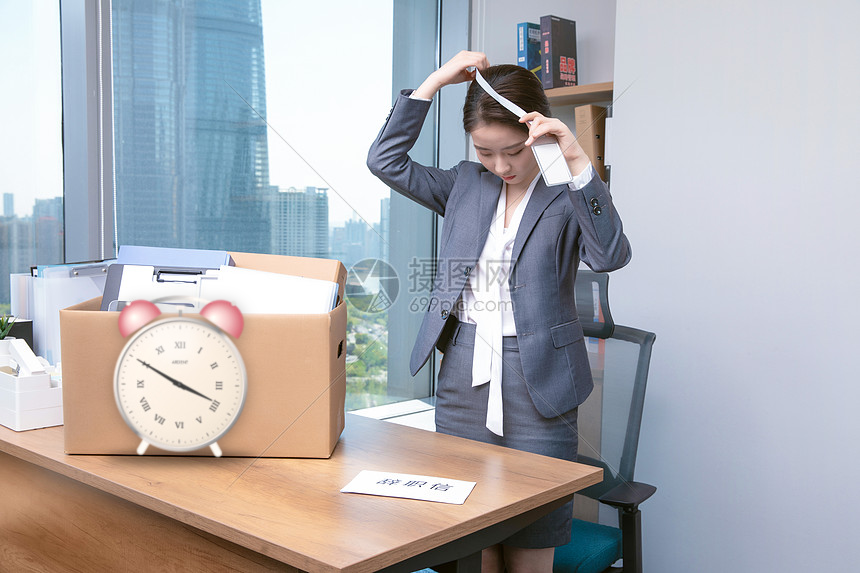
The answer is h=3 m=50
